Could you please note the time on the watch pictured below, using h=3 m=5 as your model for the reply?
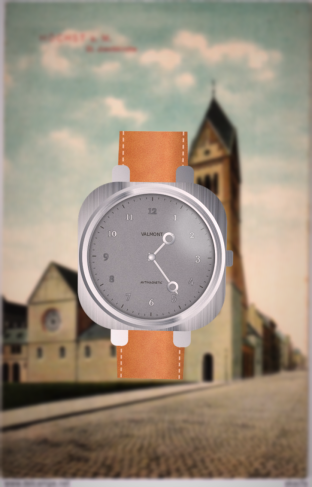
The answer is h=1 m=24
